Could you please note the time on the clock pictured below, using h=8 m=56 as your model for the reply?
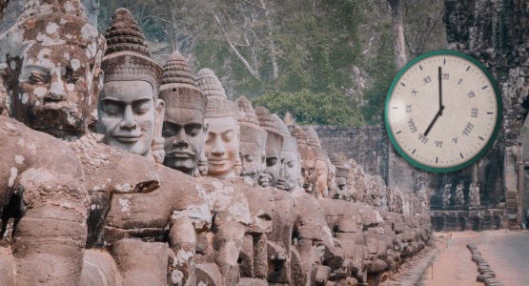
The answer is h=6 m=59
